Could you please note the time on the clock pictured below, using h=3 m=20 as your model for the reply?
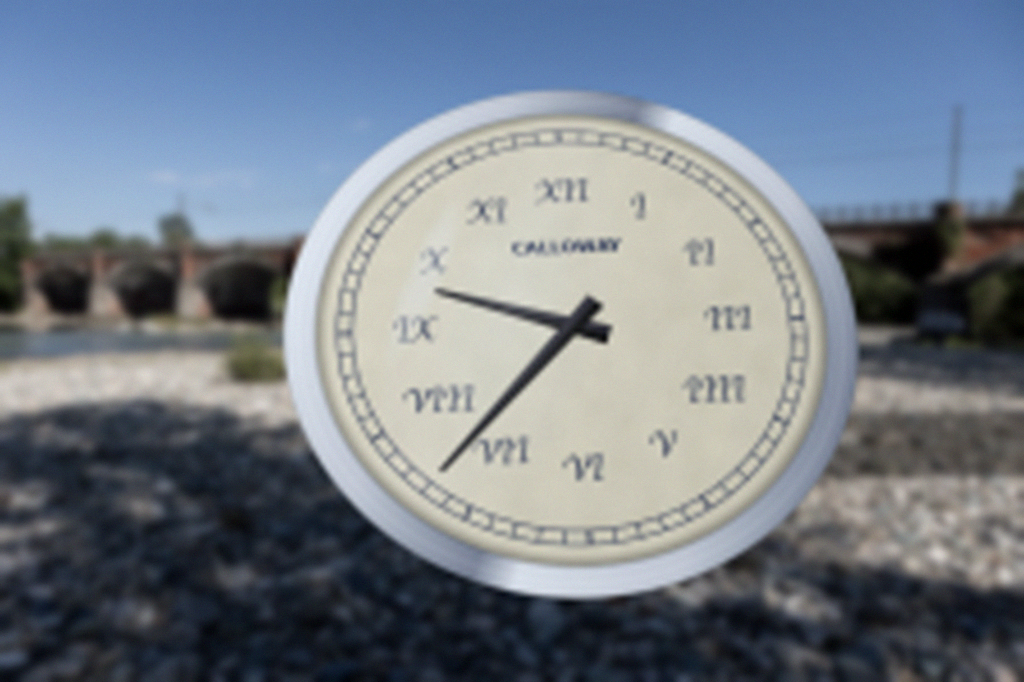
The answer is h=9 m=37
